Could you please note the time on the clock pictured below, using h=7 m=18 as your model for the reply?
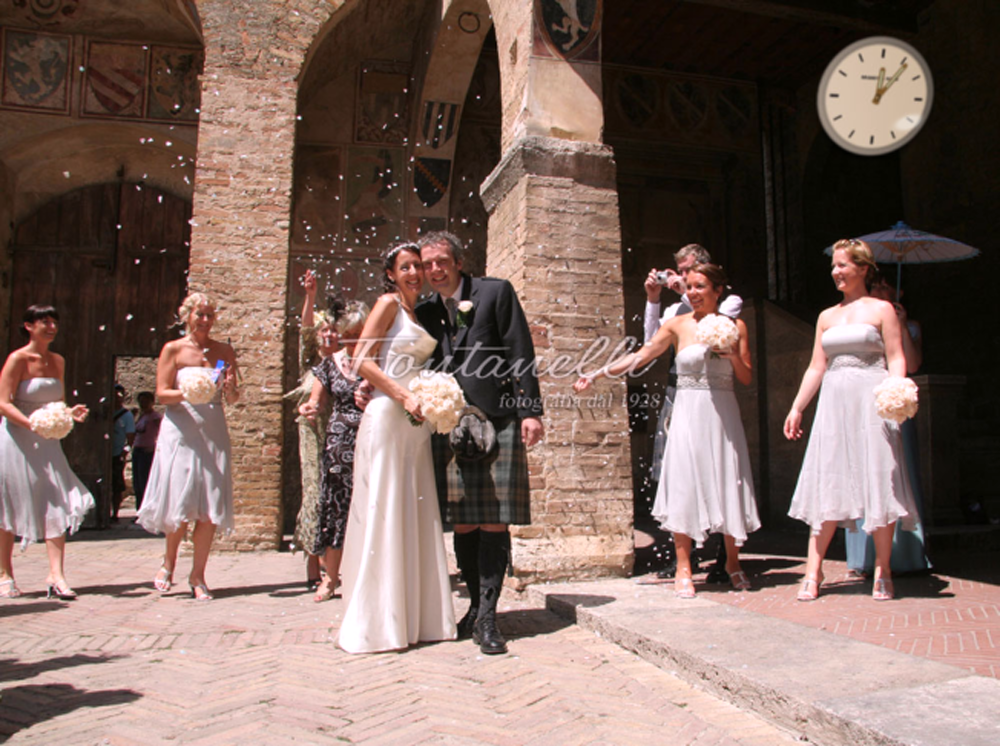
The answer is h=12 m=6
